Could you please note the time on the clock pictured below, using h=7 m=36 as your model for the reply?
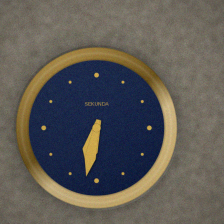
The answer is h=6 m=32
